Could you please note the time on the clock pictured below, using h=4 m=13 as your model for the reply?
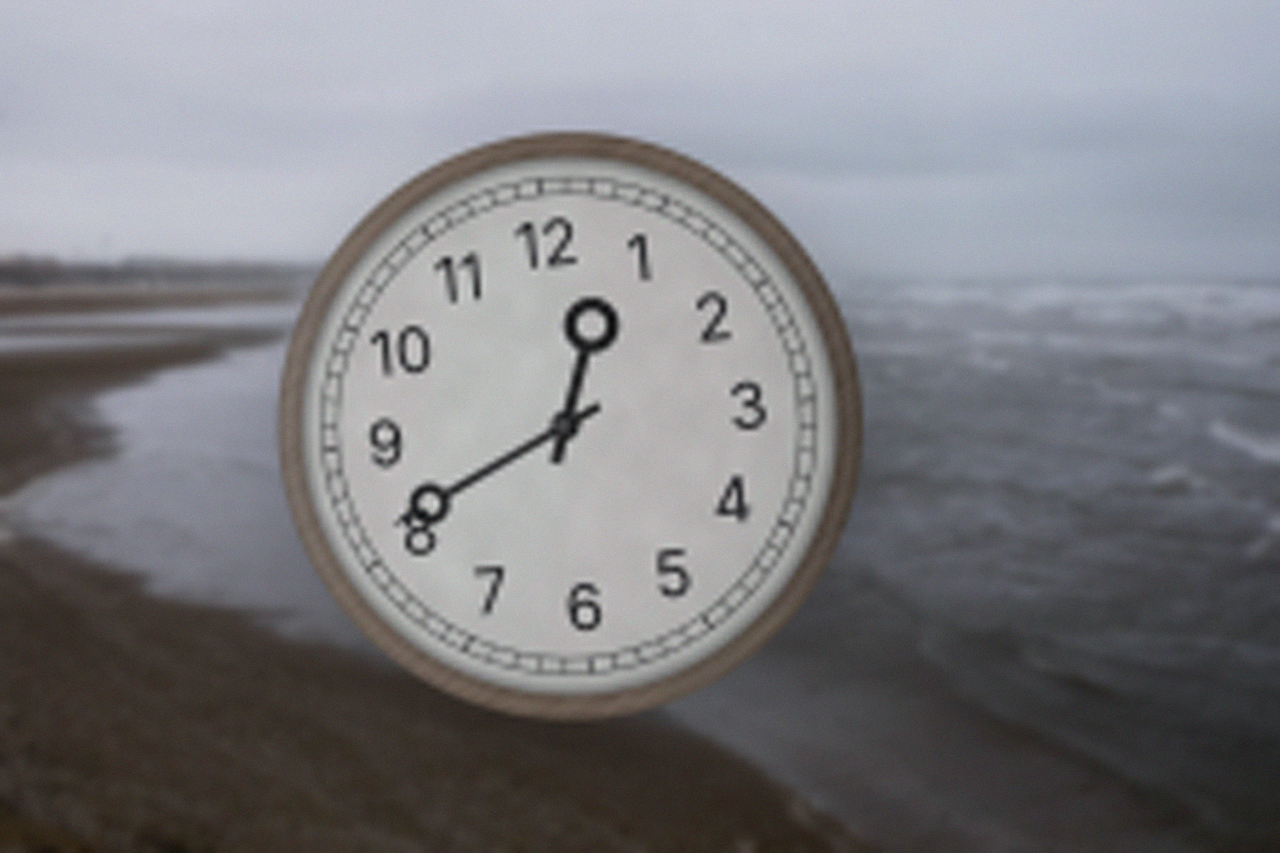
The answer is h=12 m=41
